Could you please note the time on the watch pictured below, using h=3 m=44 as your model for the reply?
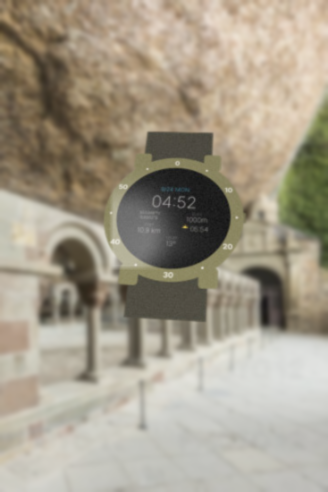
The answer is h=4 m=52
